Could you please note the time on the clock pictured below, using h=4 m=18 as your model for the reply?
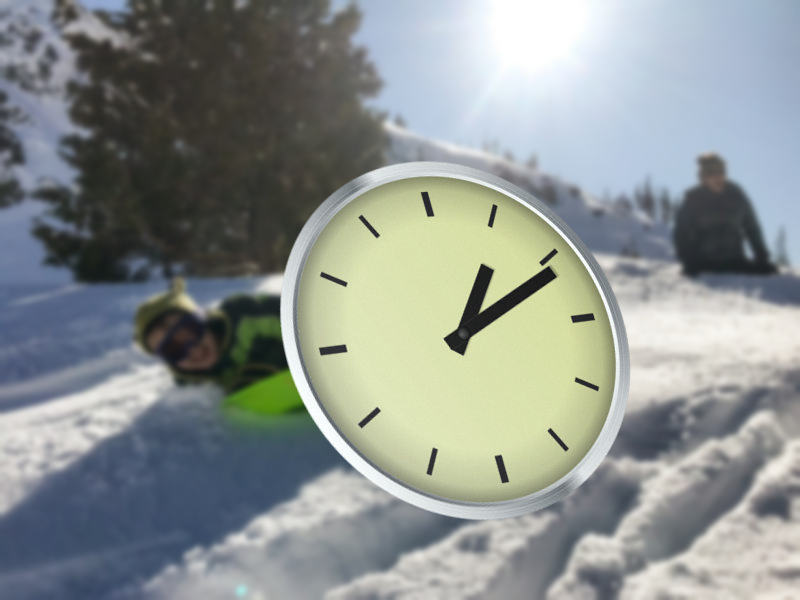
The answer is h=1 m=11
